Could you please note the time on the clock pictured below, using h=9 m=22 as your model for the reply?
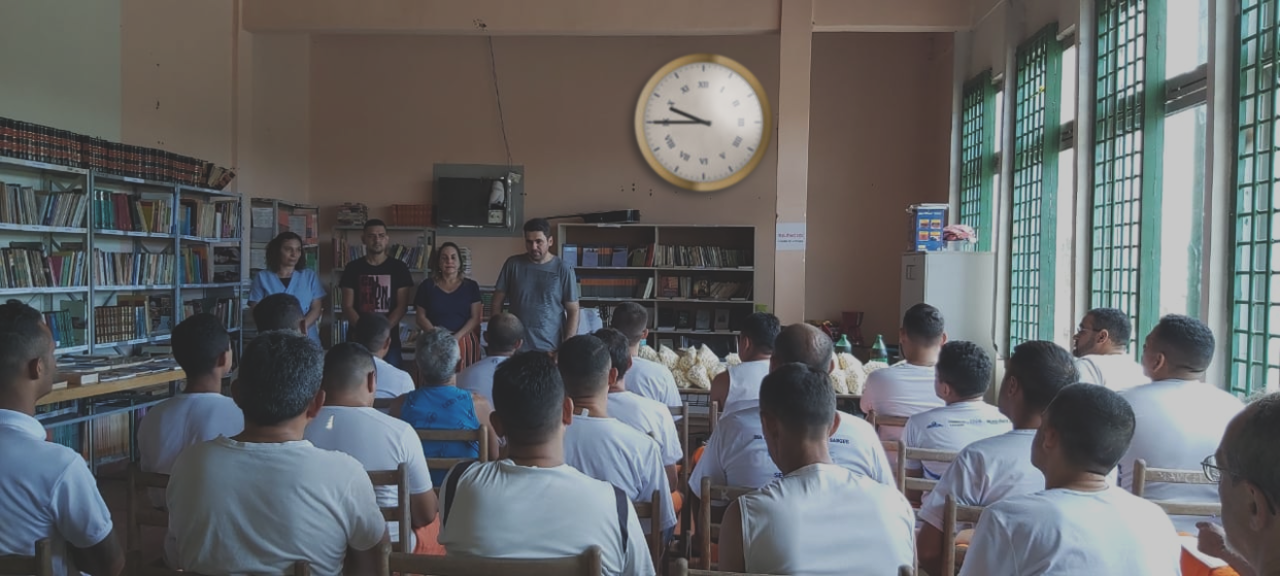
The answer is h=9 m=45
